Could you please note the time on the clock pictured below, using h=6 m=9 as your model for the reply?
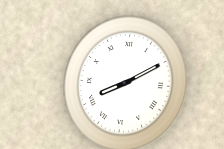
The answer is h=8 m=10
